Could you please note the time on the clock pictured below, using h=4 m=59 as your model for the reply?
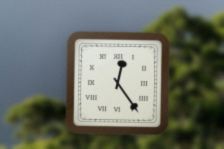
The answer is h=12 m=24
